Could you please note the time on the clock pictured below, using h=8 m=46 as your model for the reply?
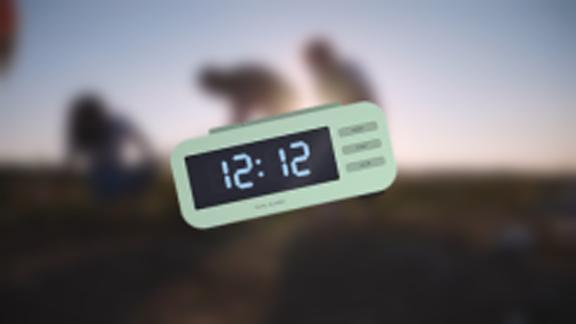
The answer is h=12 m=12
